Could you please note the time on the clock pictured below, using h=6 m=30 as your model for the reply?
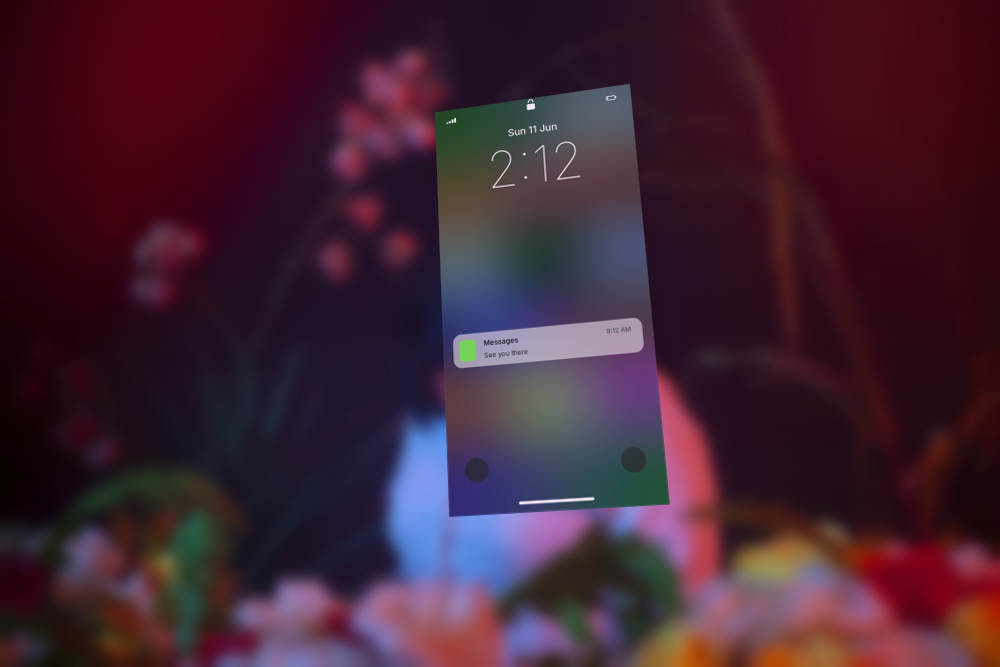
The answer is h=2 m=12
